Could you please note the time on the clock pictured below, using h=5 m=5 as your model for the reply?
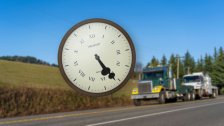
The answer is h=5 m=26
